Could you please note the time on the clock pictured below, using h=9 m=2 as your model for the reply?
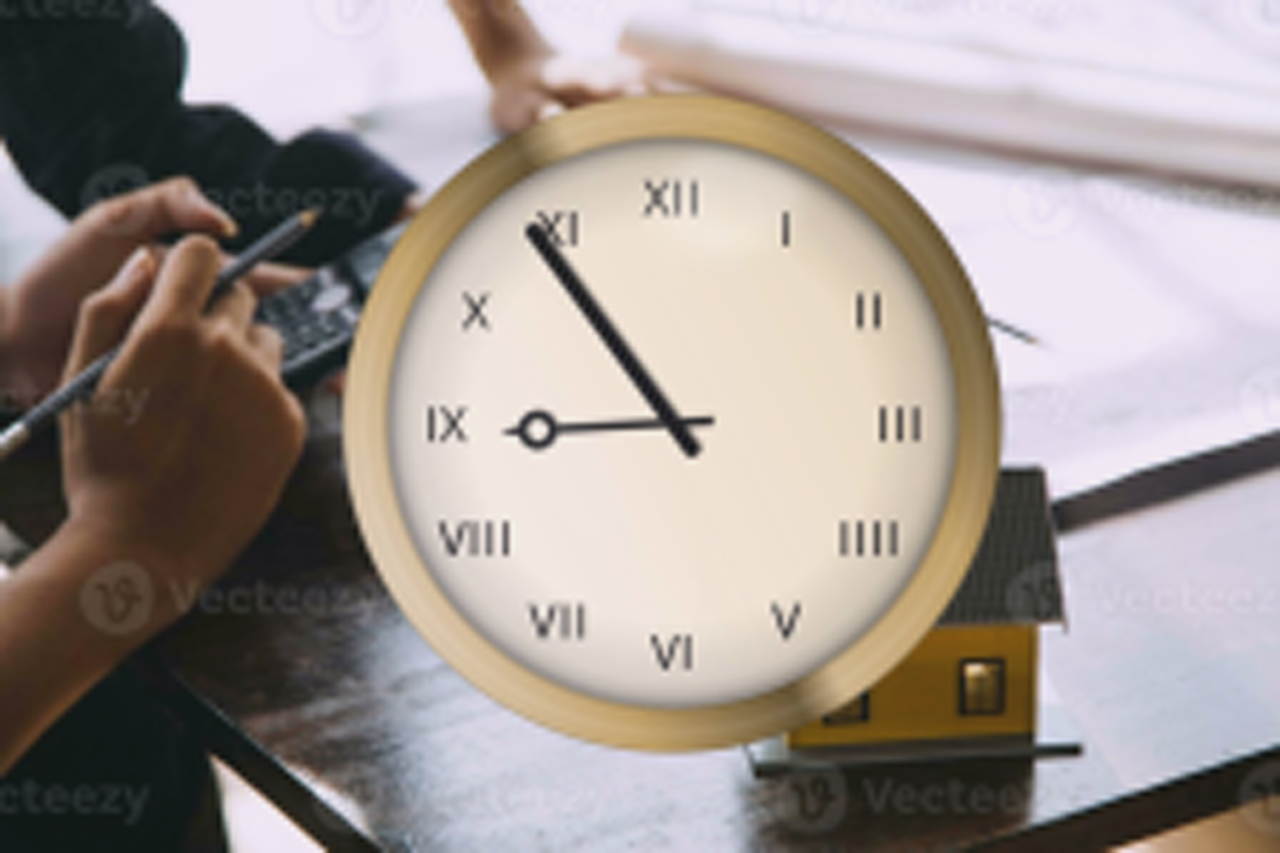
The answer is h=8 m=54
